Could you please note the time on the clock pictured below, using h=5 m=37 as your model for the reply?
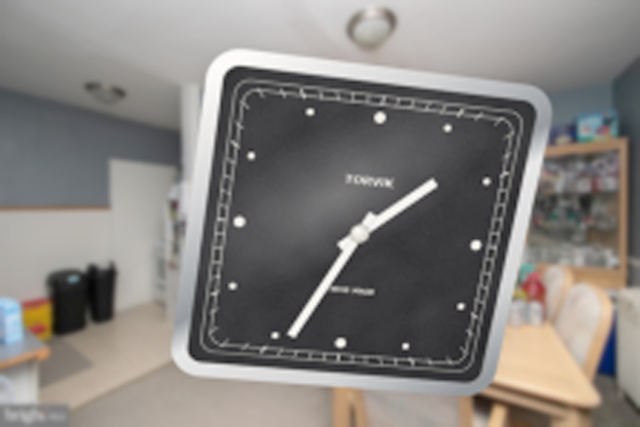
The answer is h=1 m=34
